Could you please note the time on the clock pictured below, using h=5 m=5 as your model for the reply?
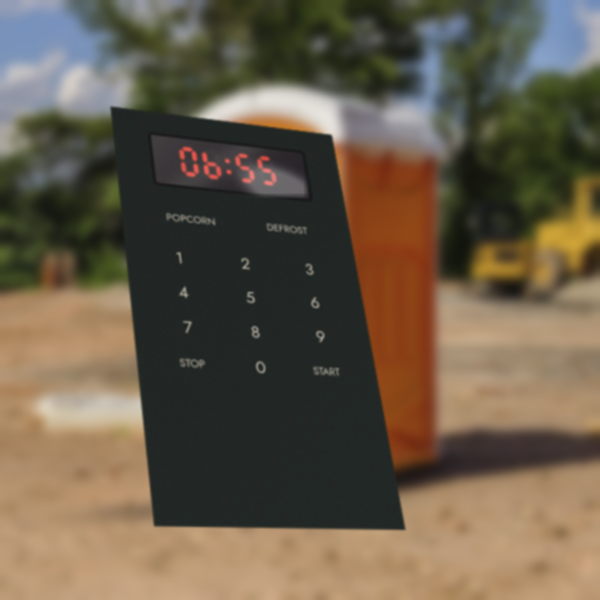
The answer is h=6 m=55
